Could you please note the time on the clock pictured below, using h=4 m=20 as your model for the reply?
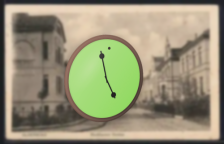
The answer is h=4 m=57
